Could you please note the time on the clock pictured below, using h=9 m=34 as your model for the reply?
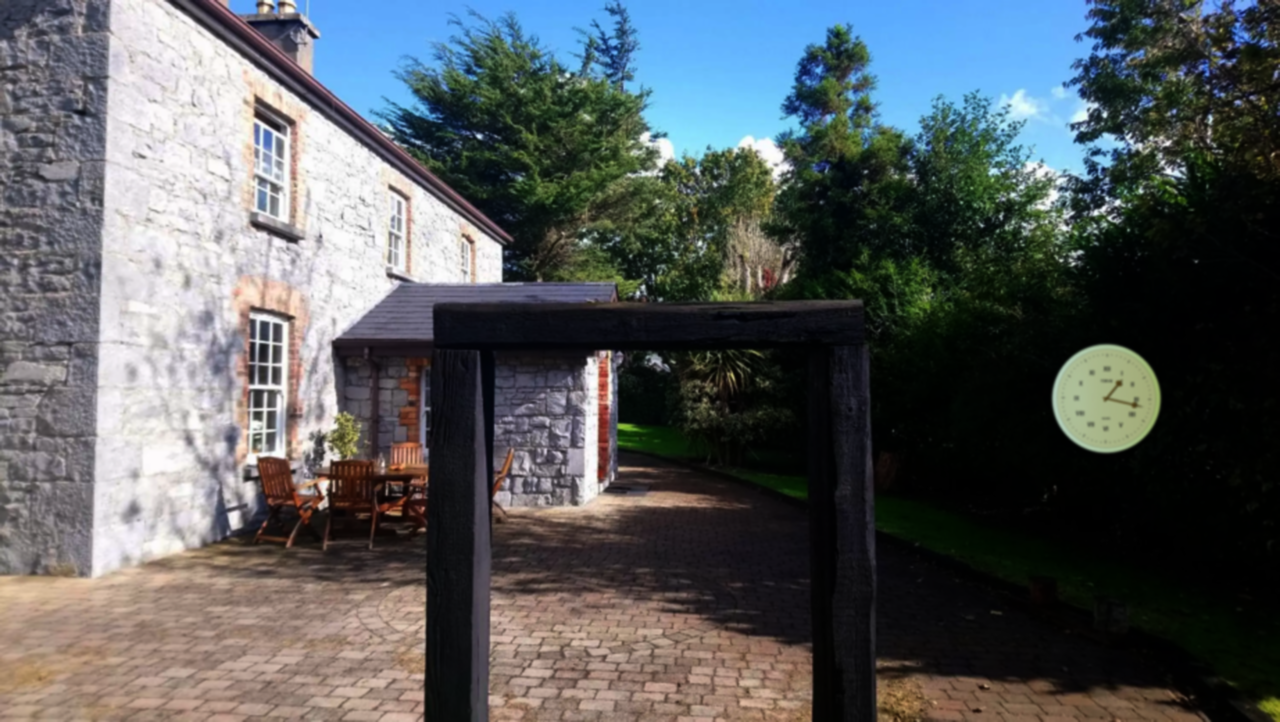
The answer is h=1 m=17
